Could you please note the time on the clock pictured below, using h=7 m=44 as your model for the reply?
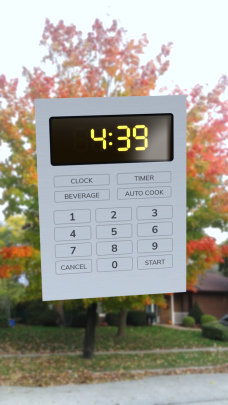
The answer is h=4 m=39
